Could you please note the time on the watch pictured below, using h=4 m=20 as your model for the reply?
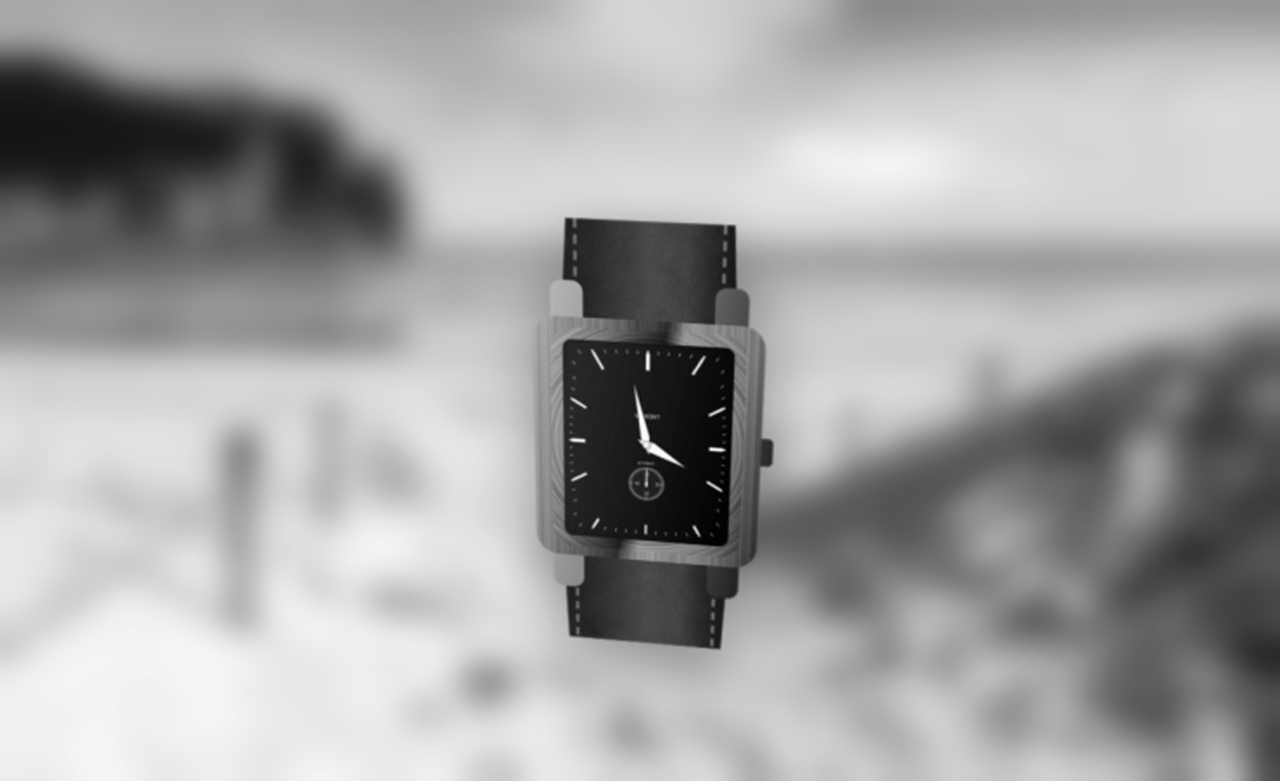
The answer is h=3 m=58
